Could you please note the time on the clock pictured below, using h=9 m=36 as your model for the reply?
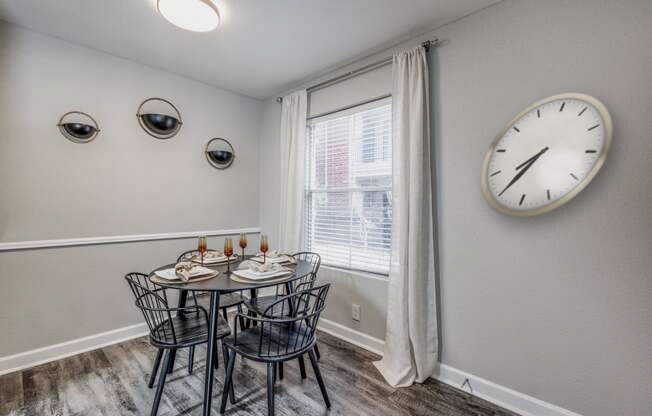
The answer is h=7 m=35
